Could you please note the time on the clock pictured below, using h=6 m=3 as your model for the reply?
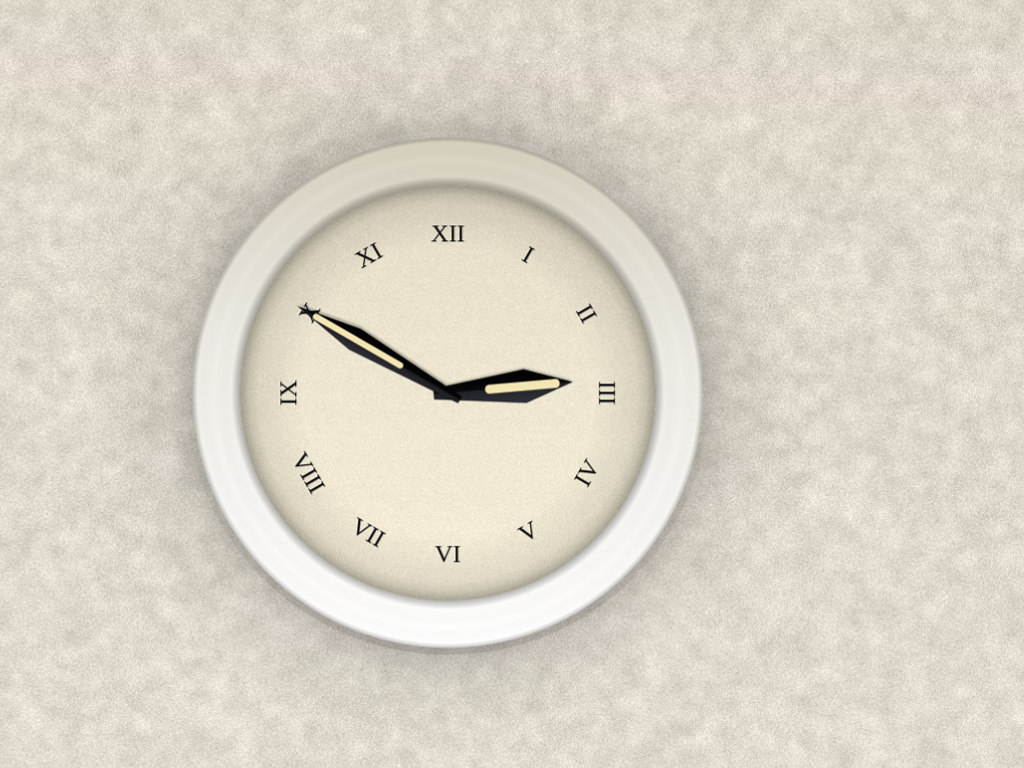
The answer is h=2 m=50
